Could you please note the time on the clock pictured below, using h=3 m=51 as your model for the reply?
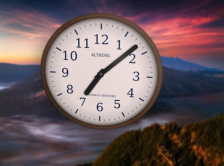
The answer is h=7 m=8
